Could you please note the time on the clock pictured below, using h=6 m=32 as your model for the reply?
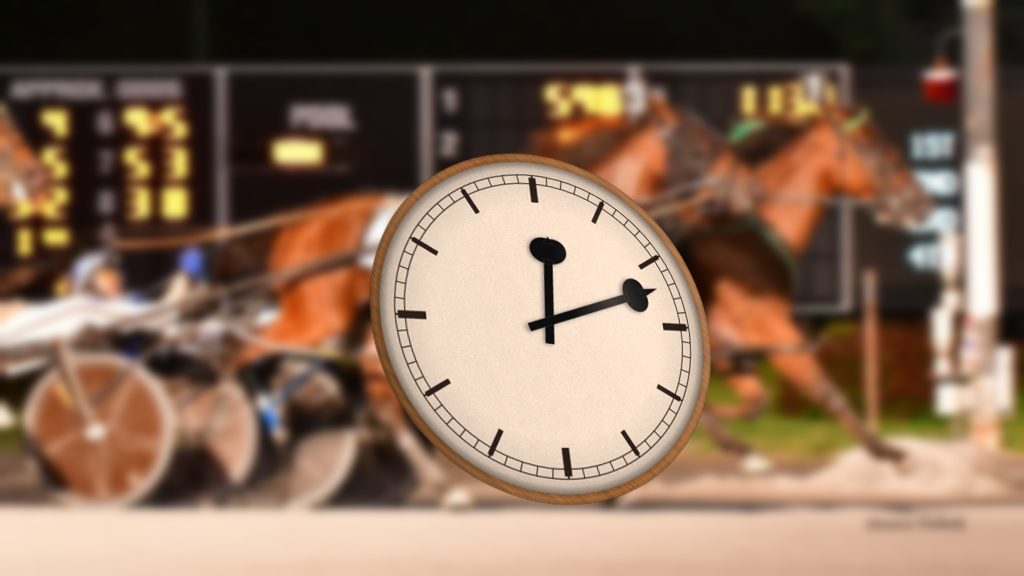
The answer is h=12 m=12
